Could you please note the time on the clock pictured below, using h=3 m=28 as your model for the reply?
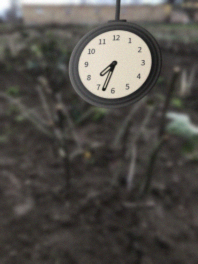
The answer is h=7 m=33
